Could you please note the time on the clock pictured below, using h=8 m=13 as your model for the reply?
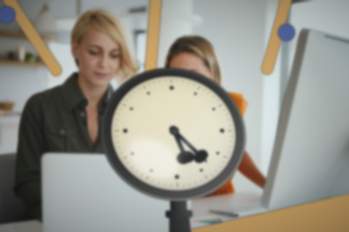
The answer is h=5 m=23
